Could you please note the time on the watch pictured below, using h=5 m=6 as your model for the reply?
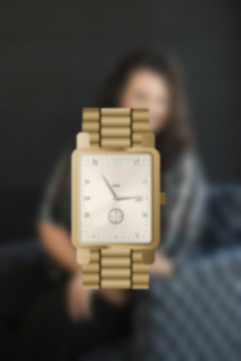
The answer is h=2 m=55
